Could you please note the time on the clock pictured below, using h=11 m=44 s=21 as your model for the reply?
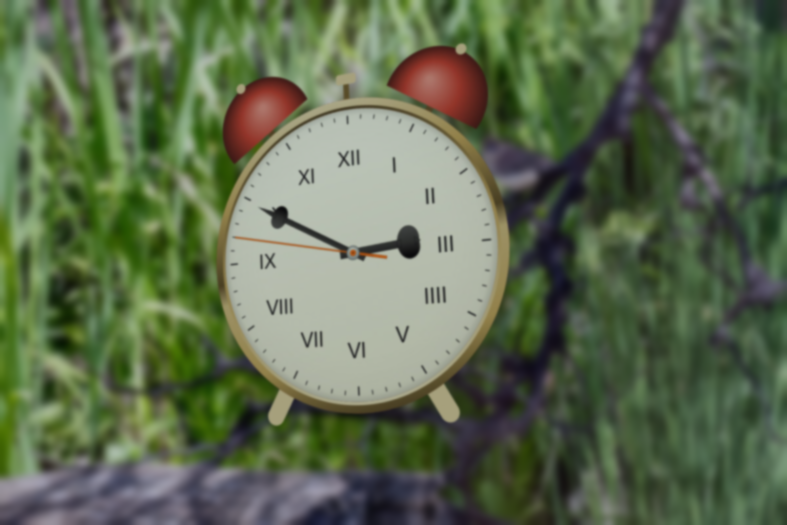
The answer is h=2 m=49 s=47
